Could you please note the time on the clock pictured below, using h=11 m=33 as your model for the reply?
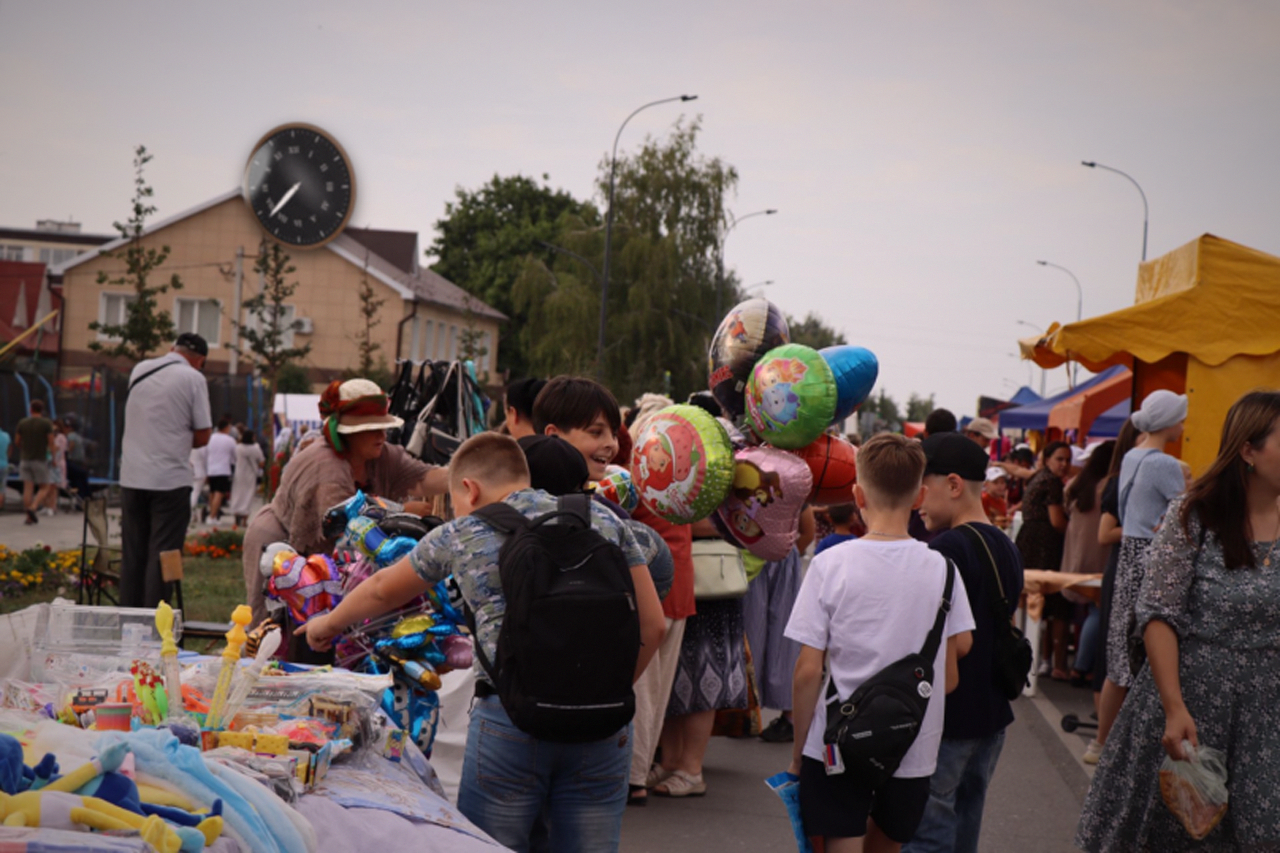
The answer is h=7 m=38
